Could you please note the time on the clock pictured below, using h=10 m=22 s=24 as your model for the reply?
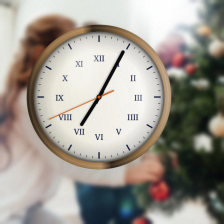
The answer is h=7 m=4 s=41
